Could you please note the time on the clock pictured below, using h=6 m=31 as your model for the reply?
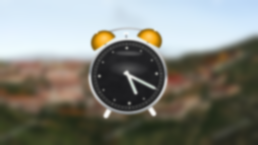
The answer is h=5 m=20
